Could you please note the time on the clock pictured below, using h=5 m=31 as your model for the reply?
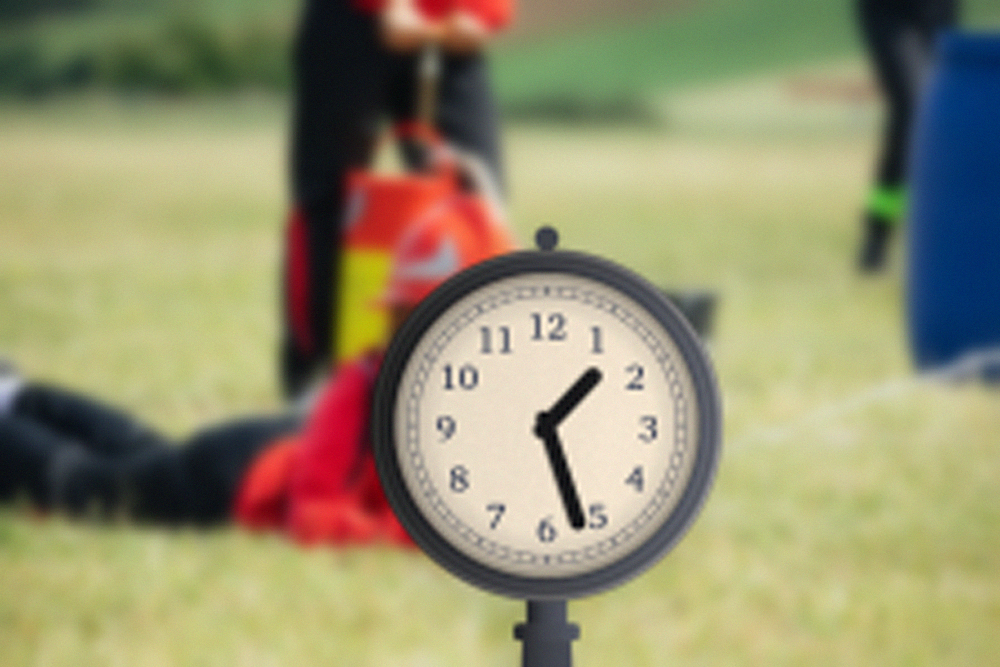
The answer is h=1 m=27
